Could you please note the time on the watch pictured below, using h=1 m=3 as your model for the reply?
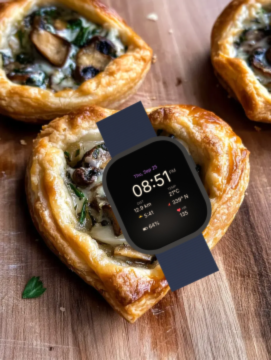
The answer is h=8 m=51
